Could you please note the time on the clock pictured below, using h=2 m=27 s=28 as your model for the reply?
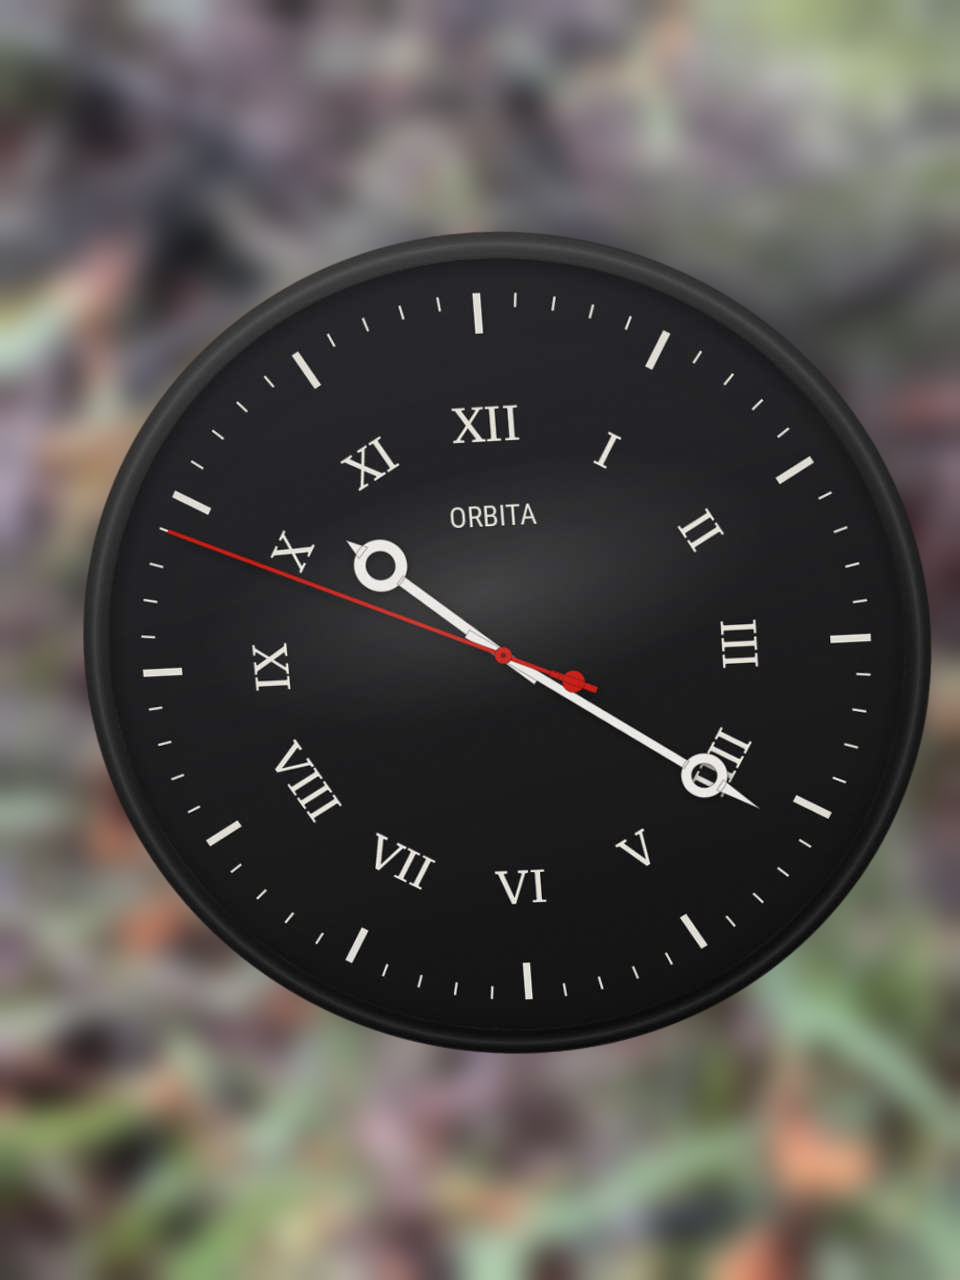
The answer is h=10 m=20 s=49
